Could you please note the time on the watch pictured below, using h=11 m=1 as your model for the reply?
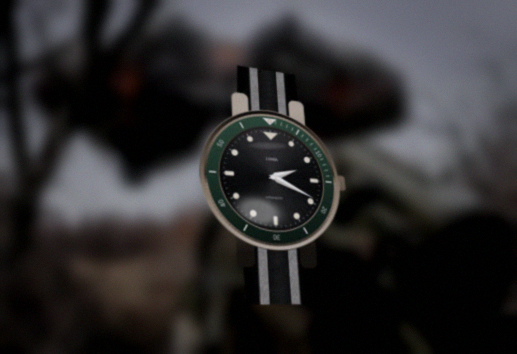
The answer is h=2 m=19
